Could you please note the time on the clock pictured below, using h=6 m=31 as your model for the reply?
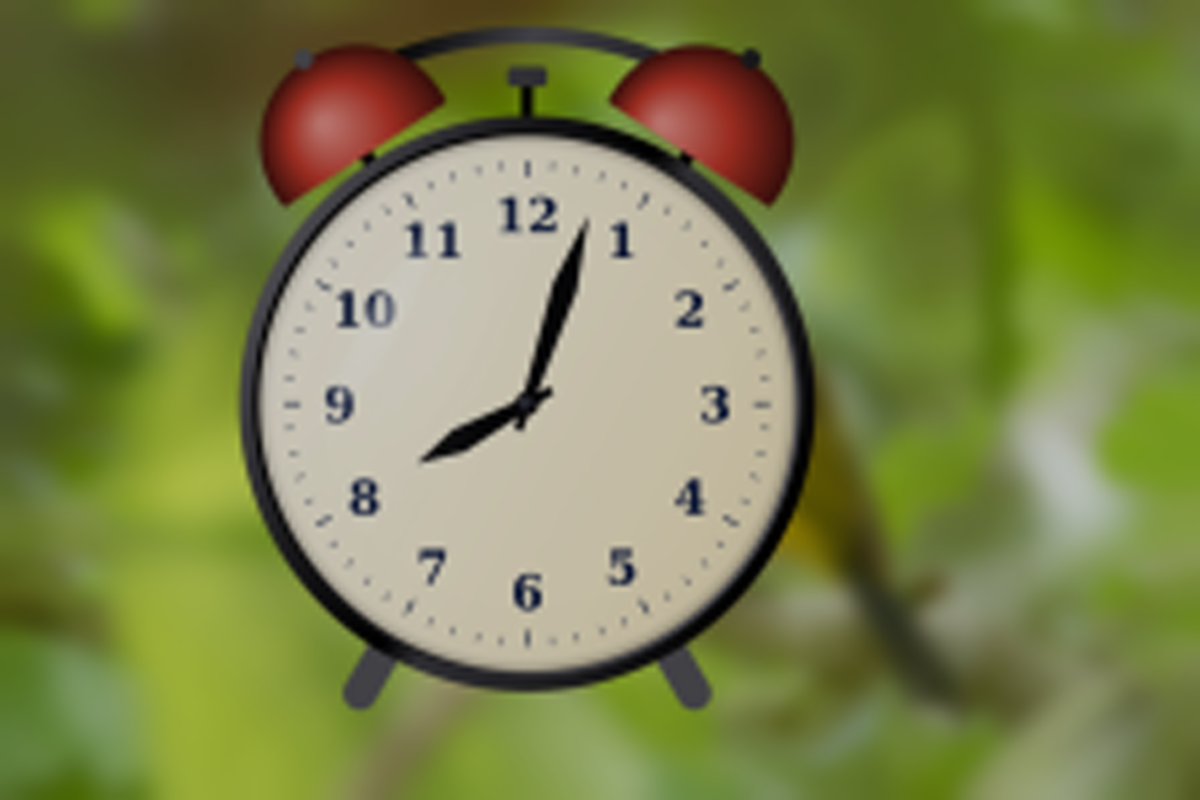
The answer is h=8 m=3
